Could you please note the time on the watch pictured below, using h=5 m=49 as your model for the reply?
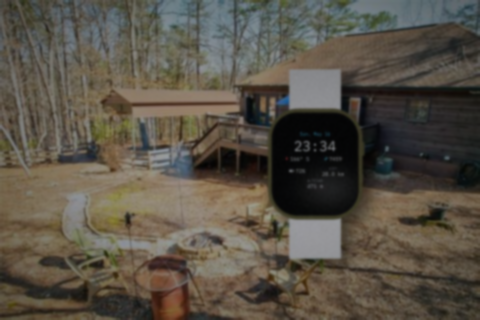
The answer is h=23 m=34
